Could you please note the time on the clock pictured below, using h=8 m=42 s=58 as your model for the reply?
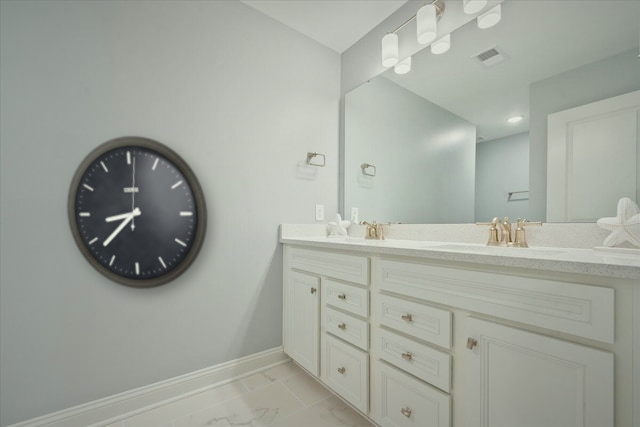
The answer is h=8 m=38 s=1
